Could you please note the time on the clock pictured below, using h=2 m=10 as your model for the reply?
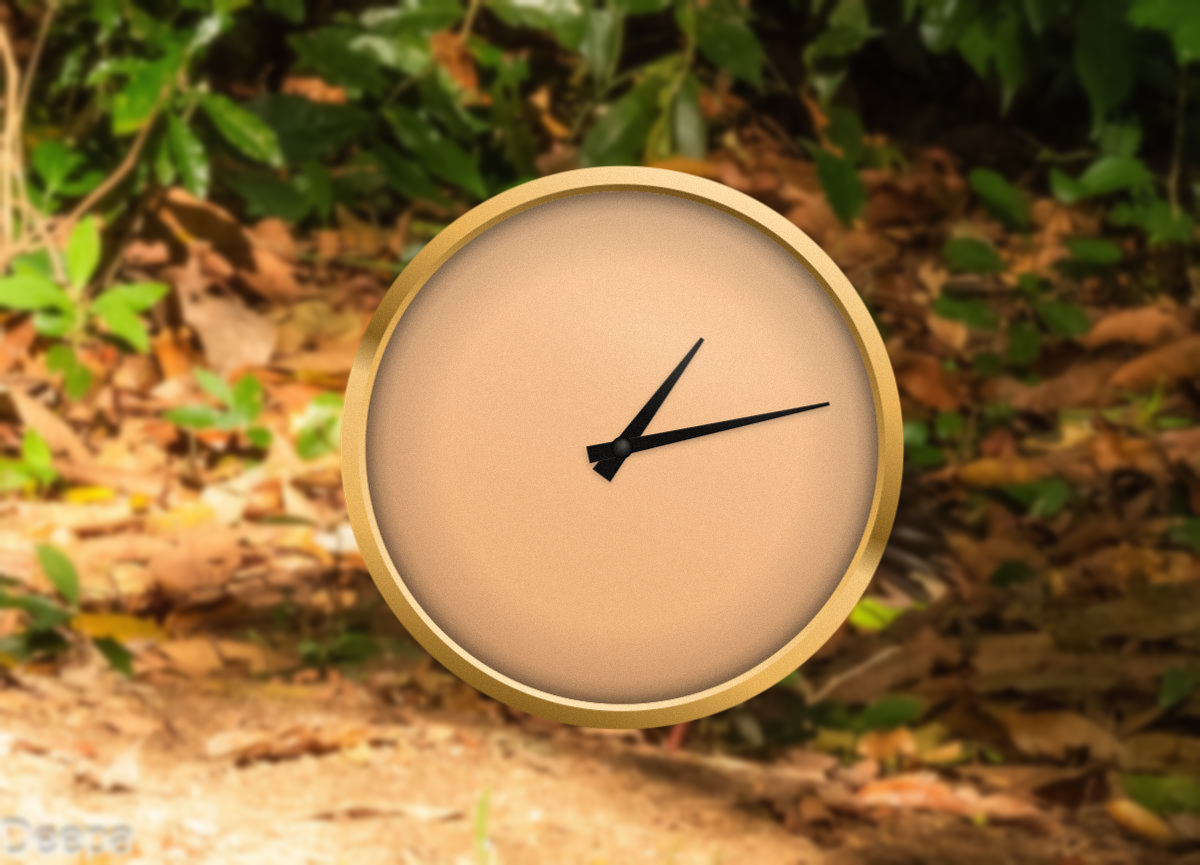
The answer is h=1 m=13
